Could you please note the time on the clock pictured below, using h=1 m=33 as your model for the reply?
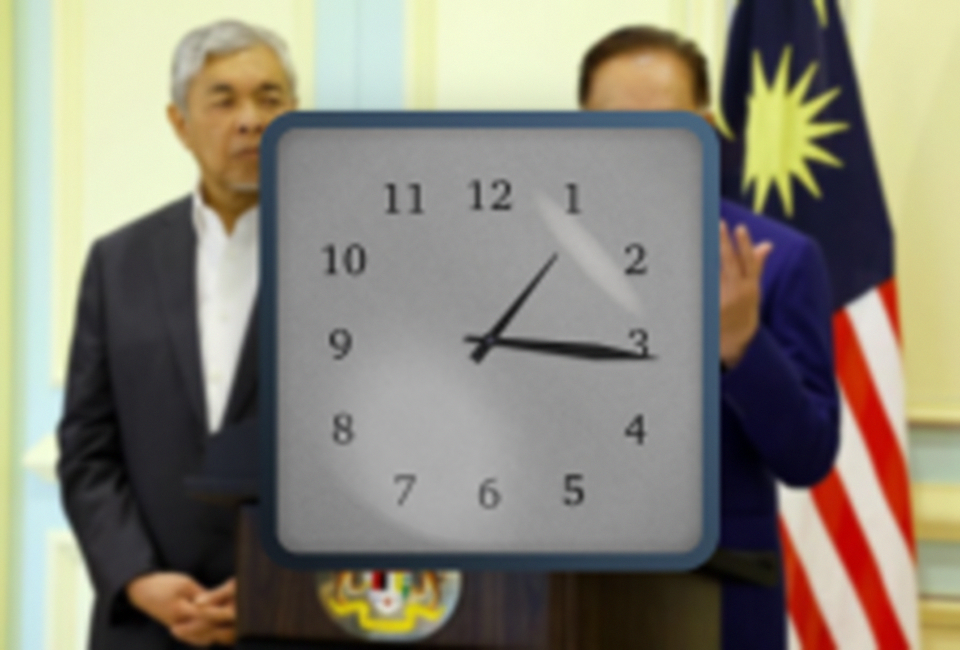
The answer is h=1 m=16
